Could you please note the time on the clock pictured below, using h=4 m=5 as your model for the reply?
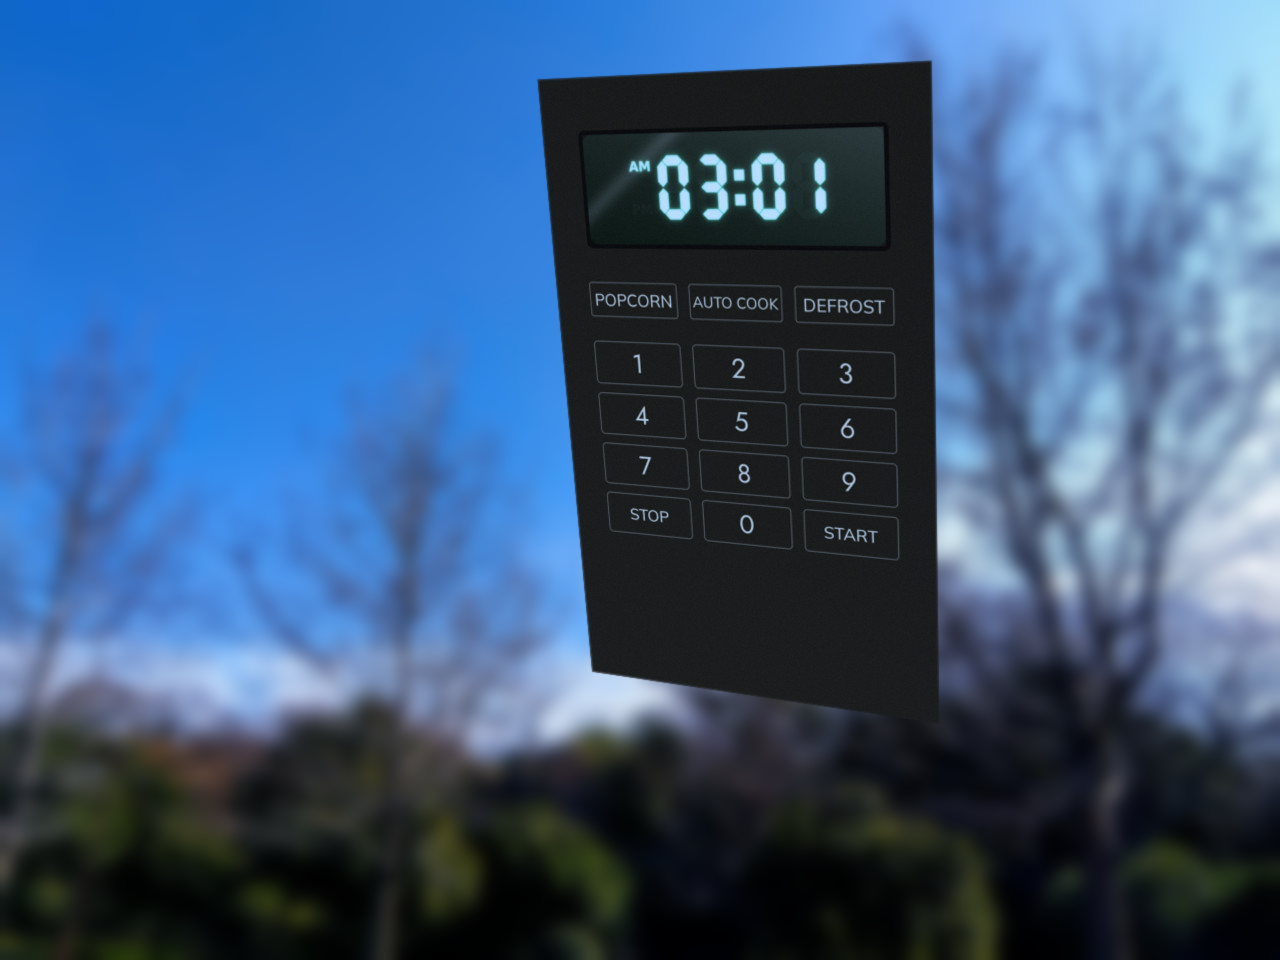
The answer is h=3 m=1
